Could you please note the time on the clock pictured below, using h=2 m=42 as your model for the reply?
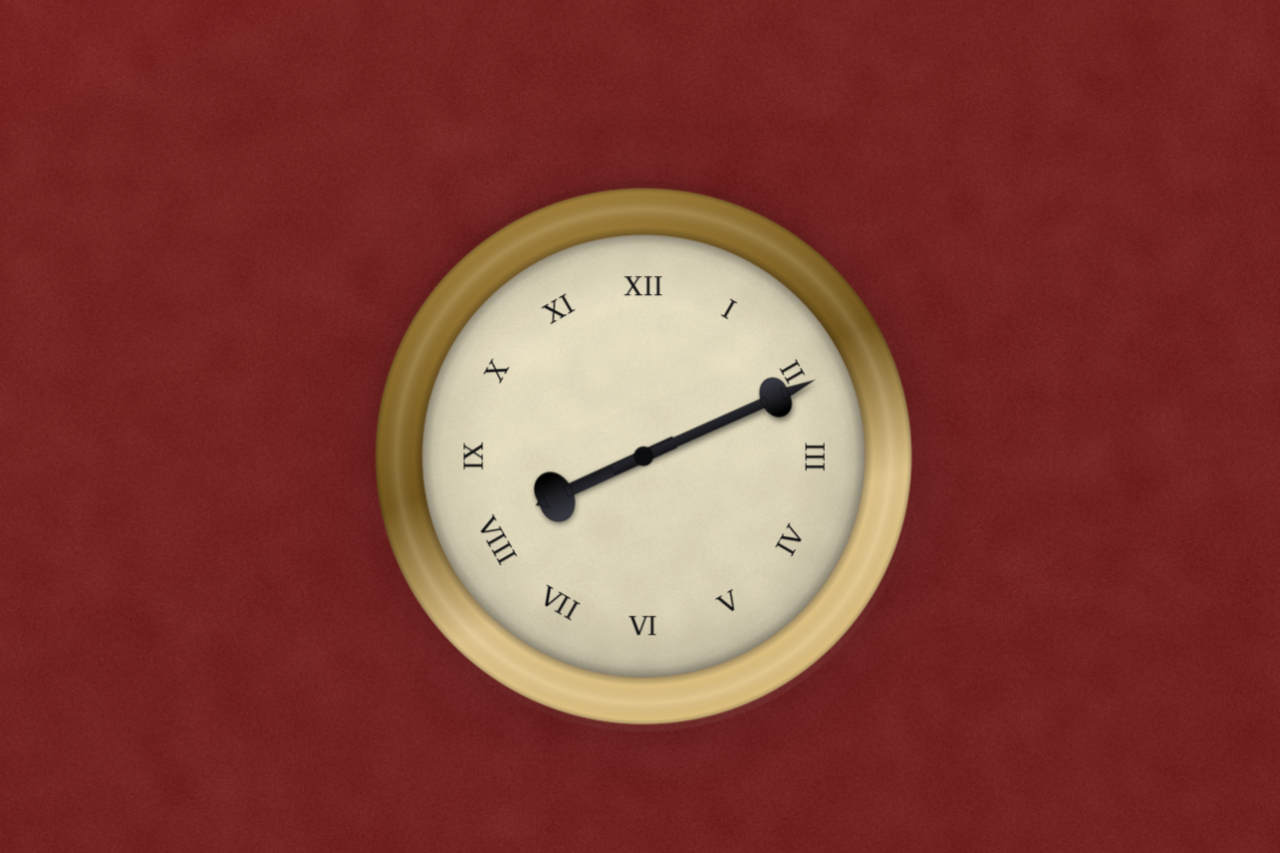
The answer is h=8 m=11
